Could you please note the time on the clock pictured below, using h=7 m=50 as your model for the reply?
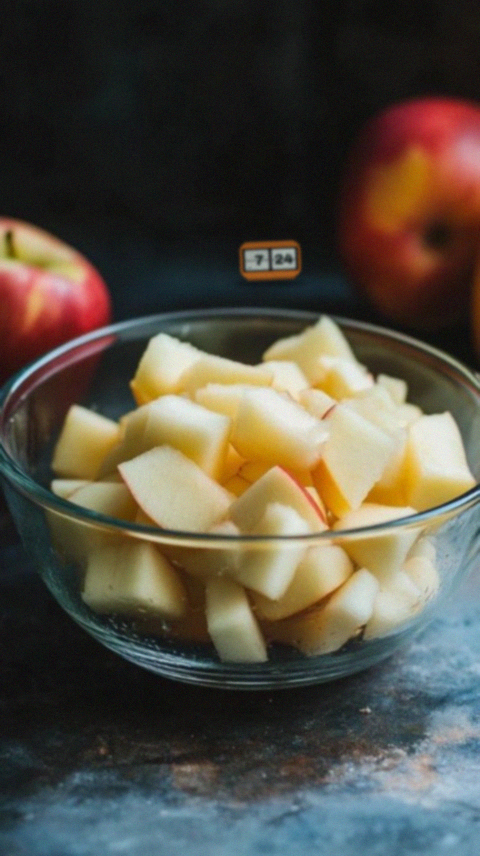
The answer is h=7 m=24
